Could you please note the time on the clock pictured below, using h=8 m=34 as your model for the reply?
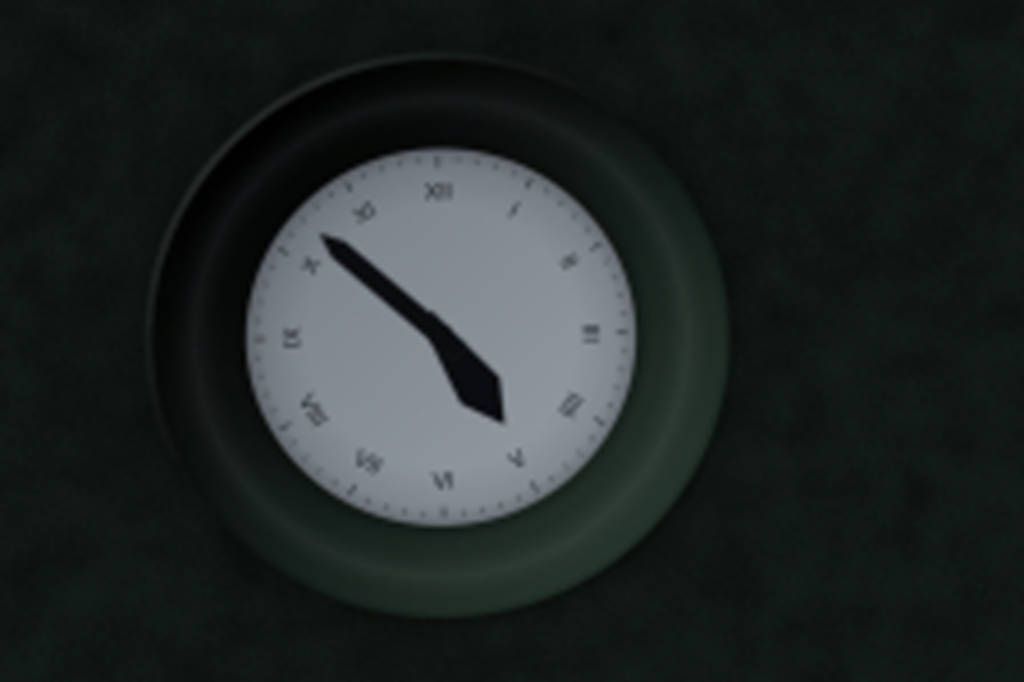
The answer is h=4 m=52
